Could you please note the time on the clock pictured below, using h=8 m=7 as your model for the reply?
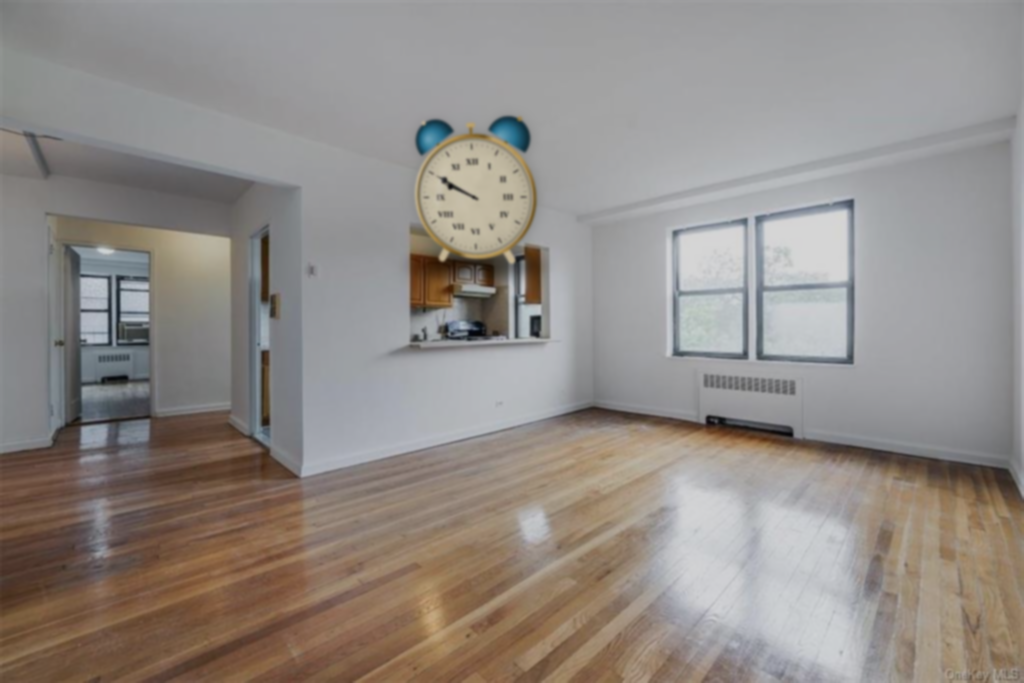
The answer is h=9 m=50
